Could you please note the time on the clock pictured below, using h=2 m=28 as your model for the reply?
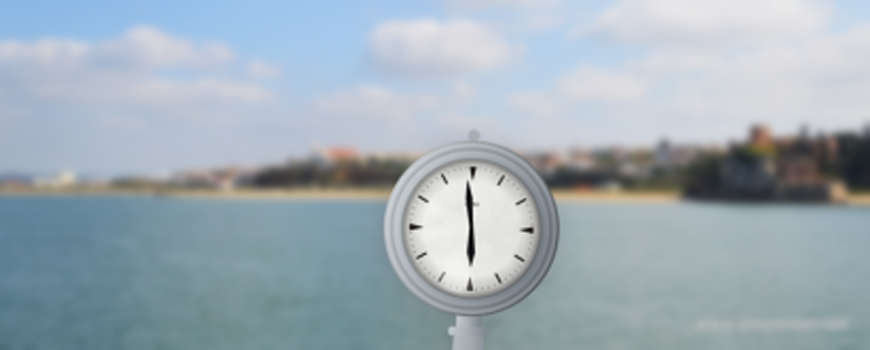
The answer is h=5 m=59
